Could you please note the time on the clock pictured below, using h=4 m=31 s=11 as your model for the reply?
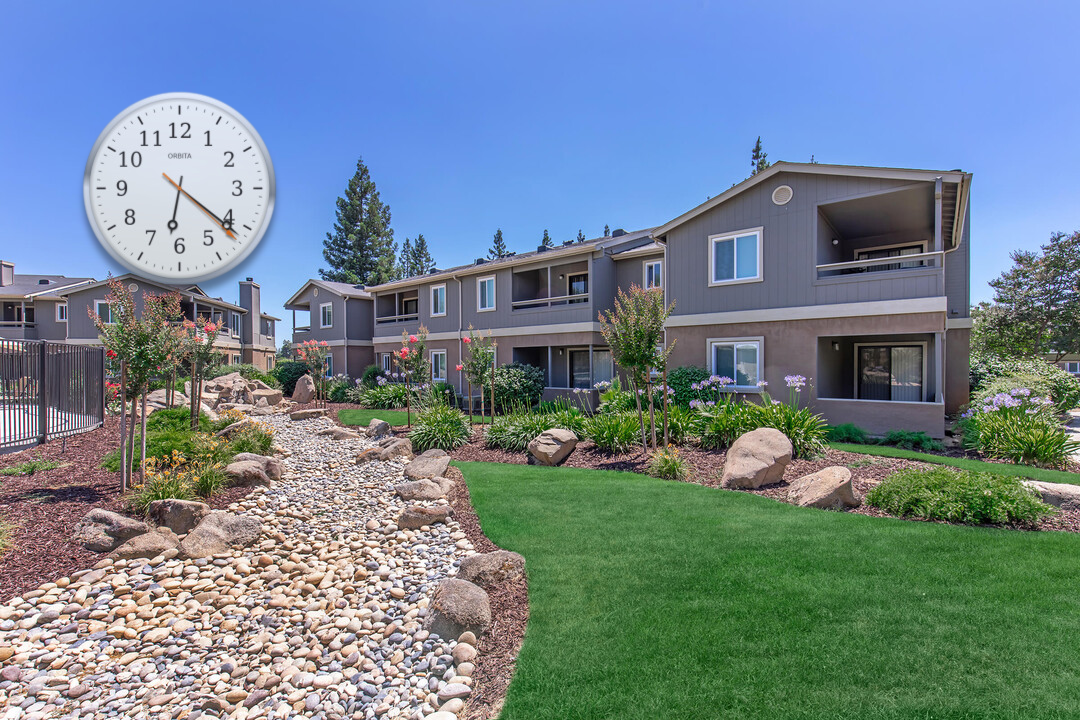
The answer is h=6 m=21 s=22
